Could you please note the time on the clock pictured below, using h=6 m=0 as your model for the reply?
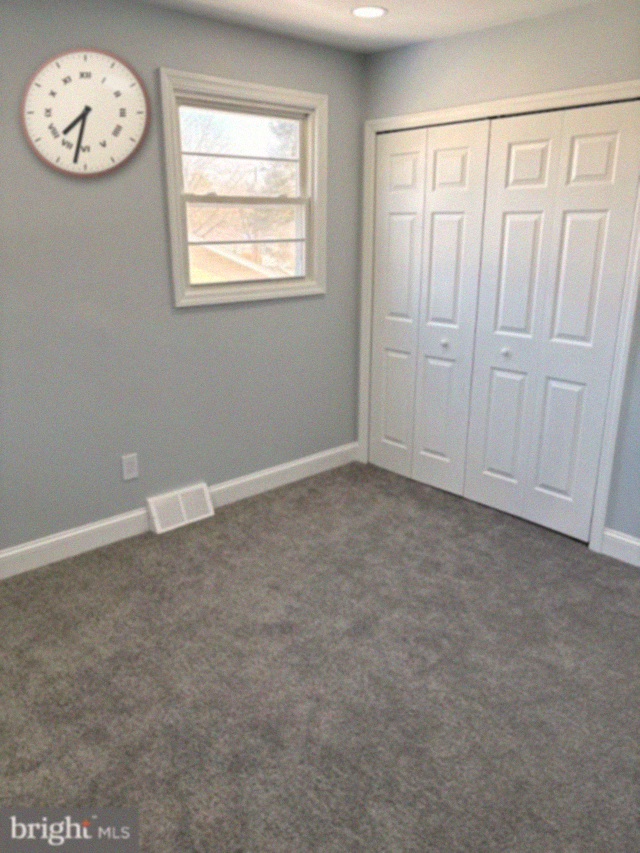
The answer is h=7 m=32
